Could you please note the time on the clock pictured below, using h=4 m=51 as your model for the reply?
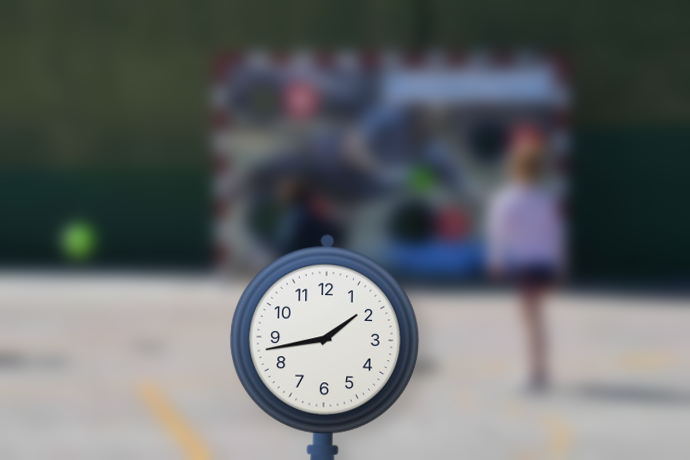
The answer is h=1 m=43
